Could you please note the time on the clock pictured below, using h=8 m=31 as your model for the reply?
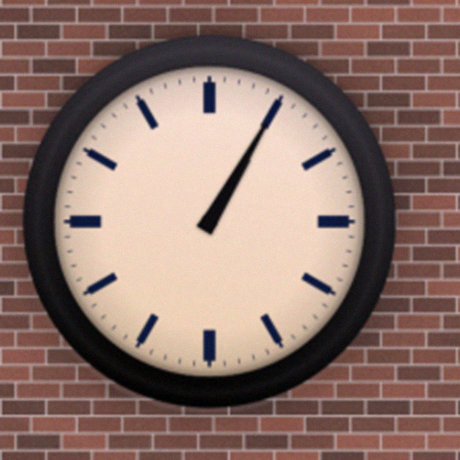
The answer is h=1 m=5
